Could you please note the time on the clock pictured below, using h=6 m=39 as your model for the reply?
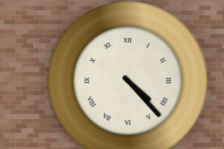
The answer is h=4 m=23
